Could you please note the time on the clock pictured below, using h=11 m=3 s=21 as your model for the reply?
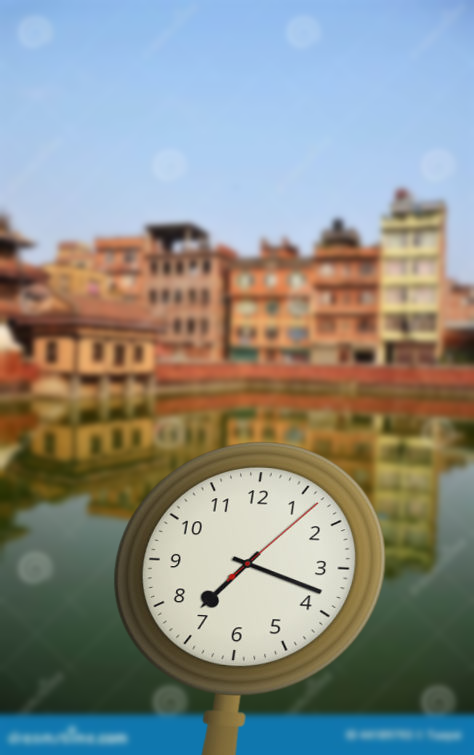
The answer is h=7 m=18 s=7
